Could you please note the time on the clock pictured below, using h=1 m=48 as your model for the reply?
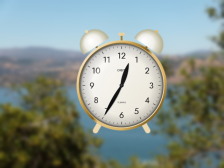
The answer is h=12 m=35
